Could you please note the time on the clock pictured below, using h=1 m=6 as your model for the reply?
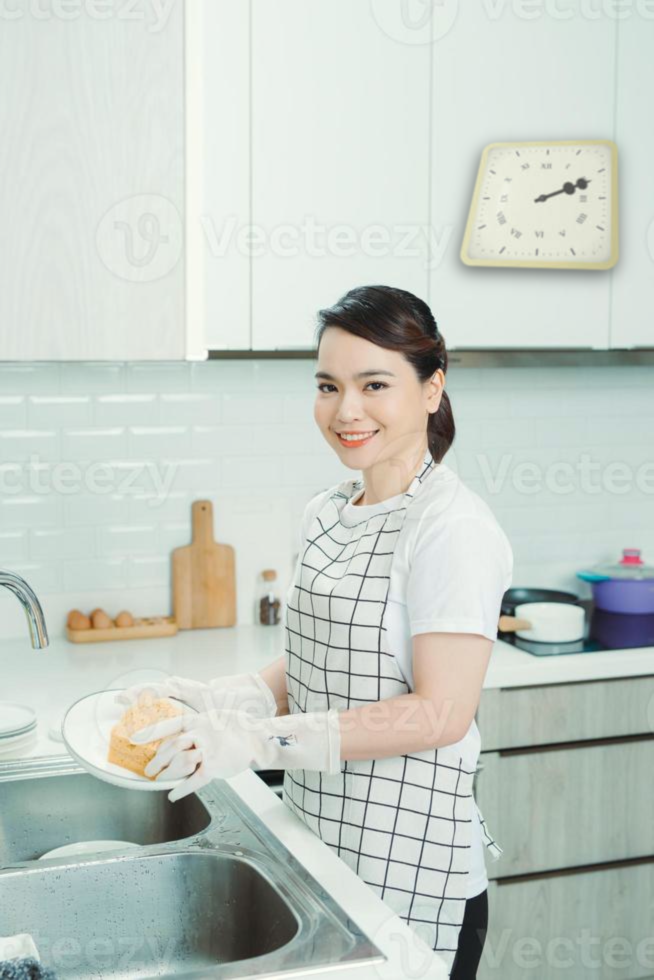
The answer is h=2 m=11
